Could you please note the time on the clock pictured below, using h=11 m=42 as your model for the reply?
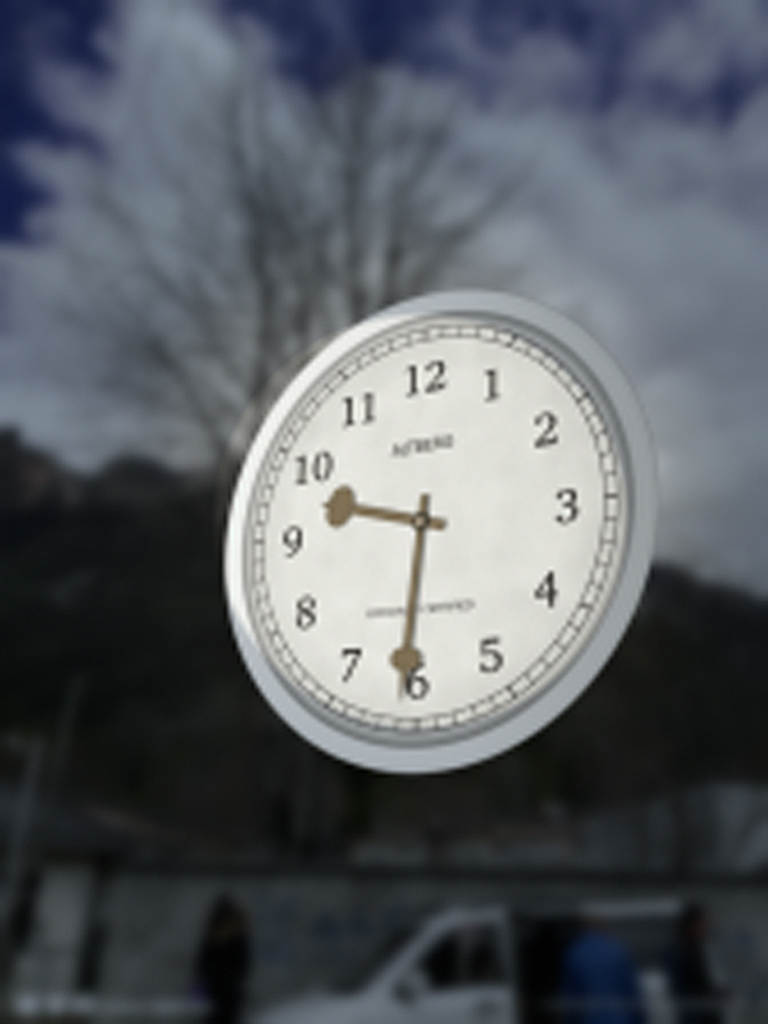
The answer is h=9 m=31
